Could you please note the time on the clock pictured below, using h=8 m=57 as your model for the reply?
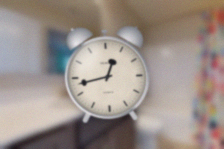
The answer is h=12 m=43
